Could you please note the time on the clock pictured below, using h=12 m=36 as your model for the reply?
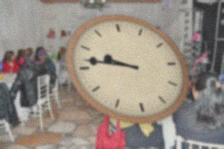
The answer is h=9 m=47
